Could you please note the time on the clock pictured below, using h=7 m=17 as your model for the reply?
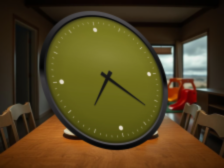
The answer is h=7 m=22
